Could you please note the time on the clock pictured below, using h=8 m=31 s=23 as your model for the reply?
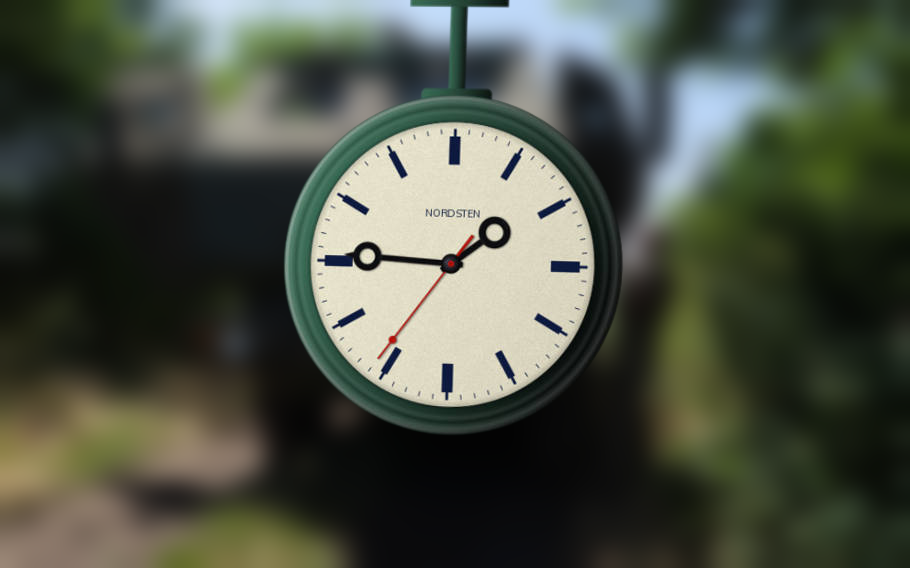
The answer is h=1 m=45 s=36
